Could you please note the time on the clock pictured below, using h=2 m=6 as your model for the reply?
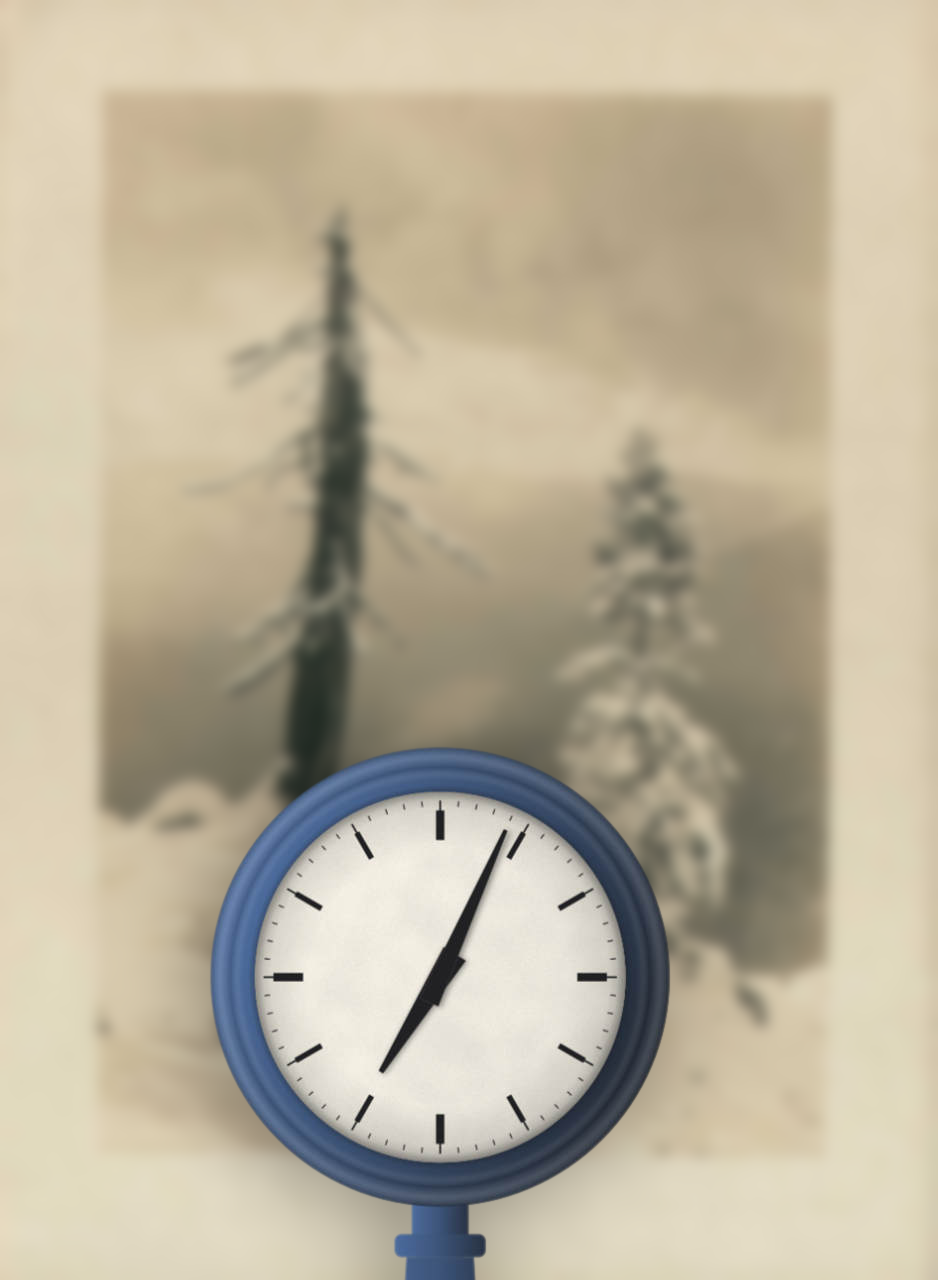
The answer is h=7 m=4
